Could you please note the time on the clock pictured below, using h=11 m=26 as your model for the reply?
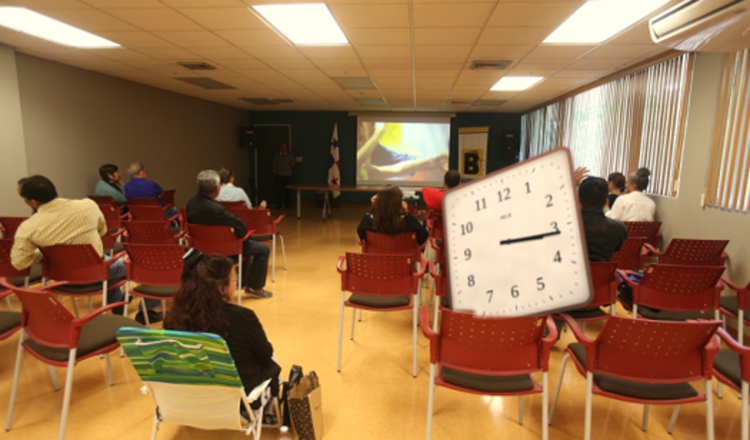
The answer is h=3 m=16
